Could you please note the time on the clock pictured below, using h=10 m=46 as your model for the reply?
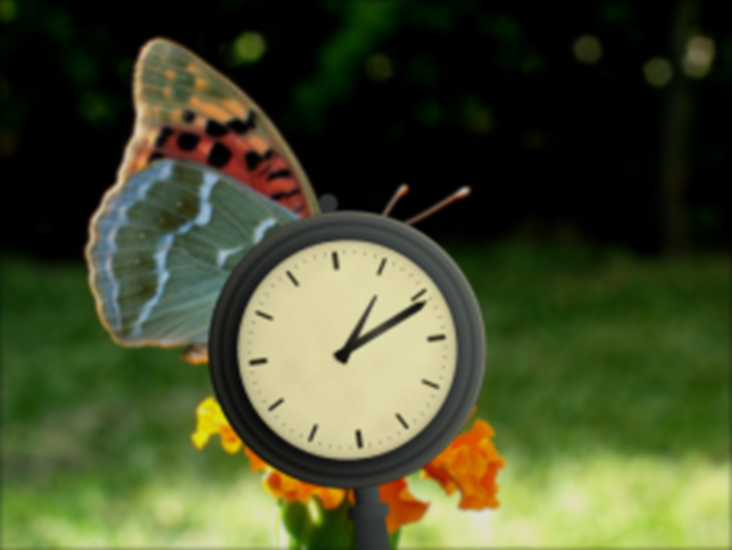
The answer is h=1 m=11
